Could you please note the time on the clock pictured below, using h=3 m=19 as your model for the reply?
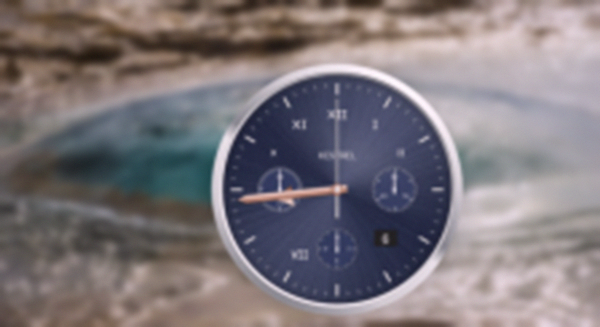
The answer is h=8 m=44
